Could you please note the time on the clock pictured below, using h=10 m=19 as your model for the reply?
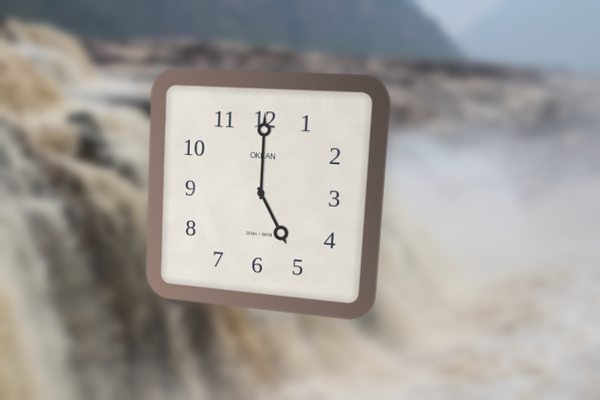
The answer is h=5 m=0
